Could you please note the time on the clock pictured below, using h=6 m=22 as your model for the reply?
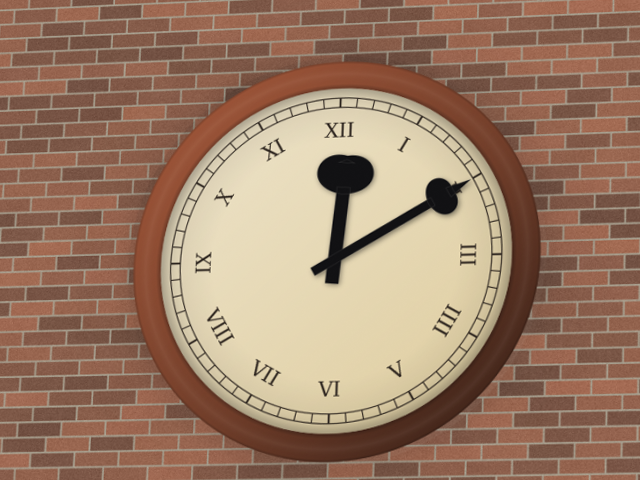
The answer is h=12 m=10
